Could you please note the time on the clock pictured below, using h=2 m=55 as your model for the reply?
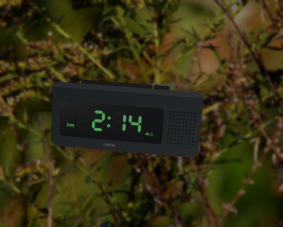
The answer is h=2 m=14
